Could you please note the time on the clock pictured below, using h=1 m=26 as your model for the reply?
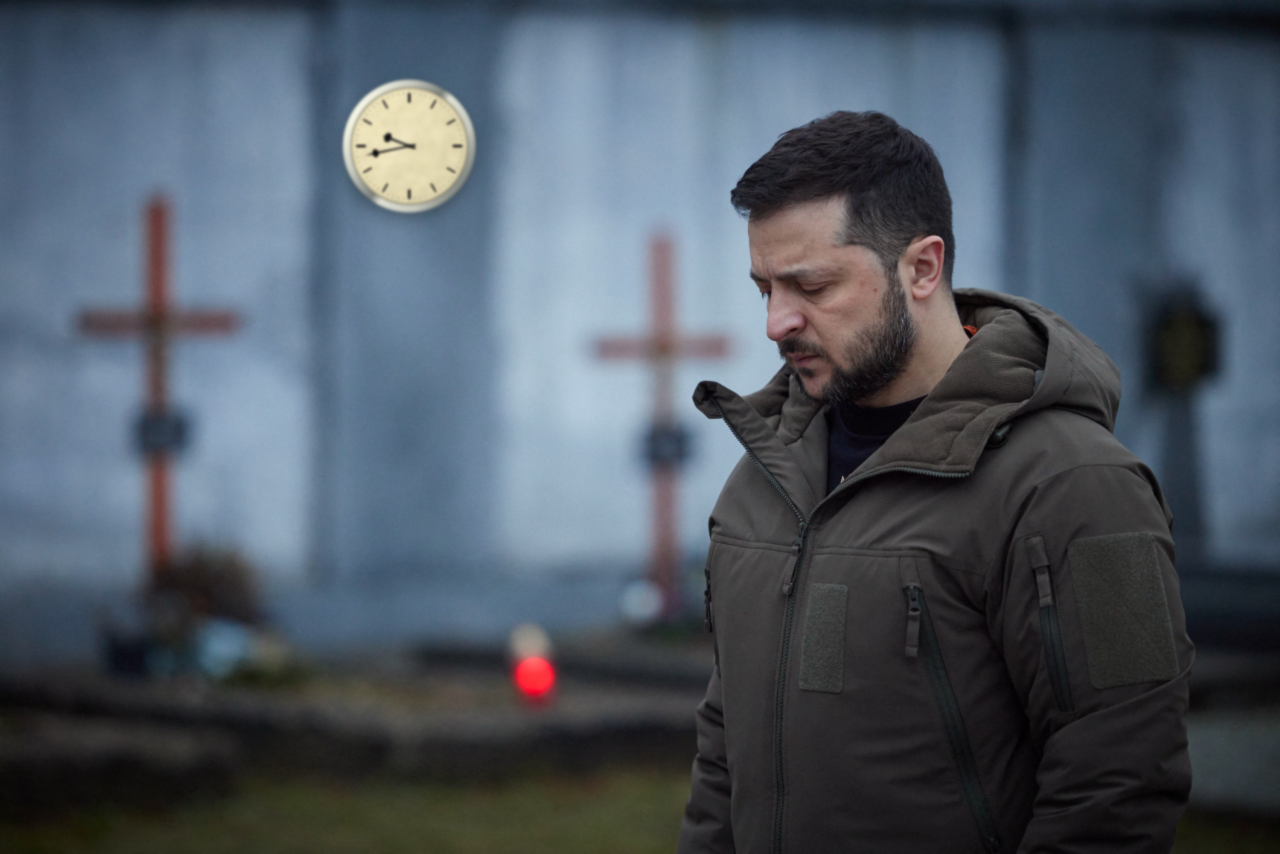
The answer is h=9 m=43
